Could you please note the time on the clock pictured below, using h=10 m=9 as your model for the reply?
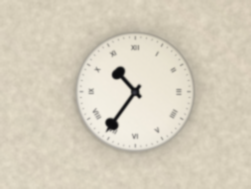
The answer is h=10 m=36
